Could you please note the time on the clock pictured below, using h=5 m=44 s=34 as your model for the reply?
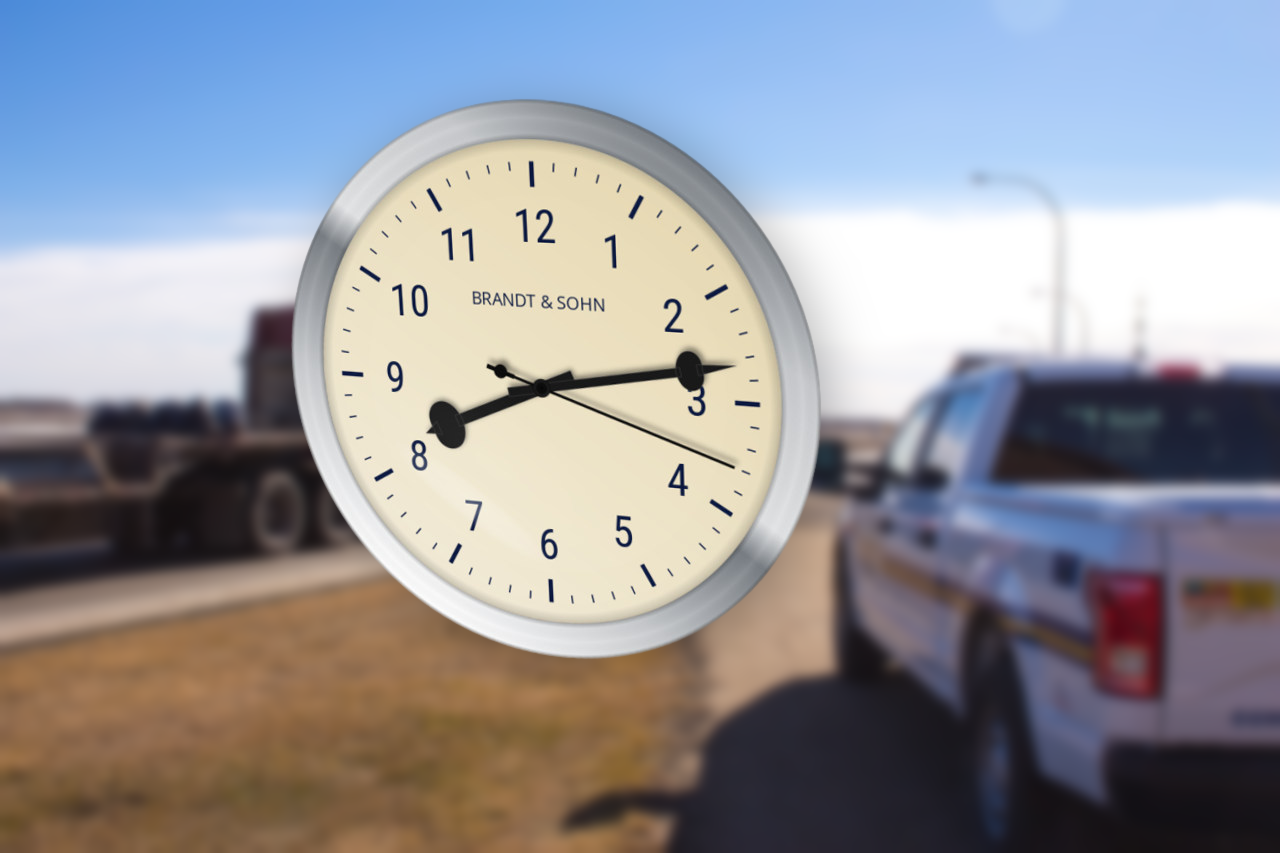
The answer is h=8 m=13 s=18
